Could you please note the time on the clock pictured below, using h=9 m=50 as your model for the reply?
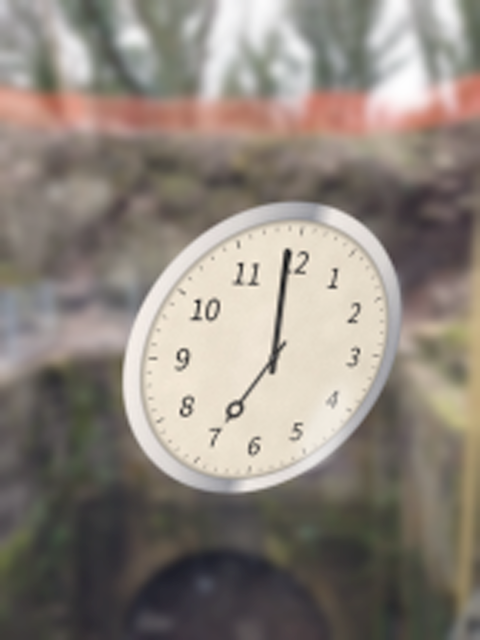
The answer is h=6 m=59
